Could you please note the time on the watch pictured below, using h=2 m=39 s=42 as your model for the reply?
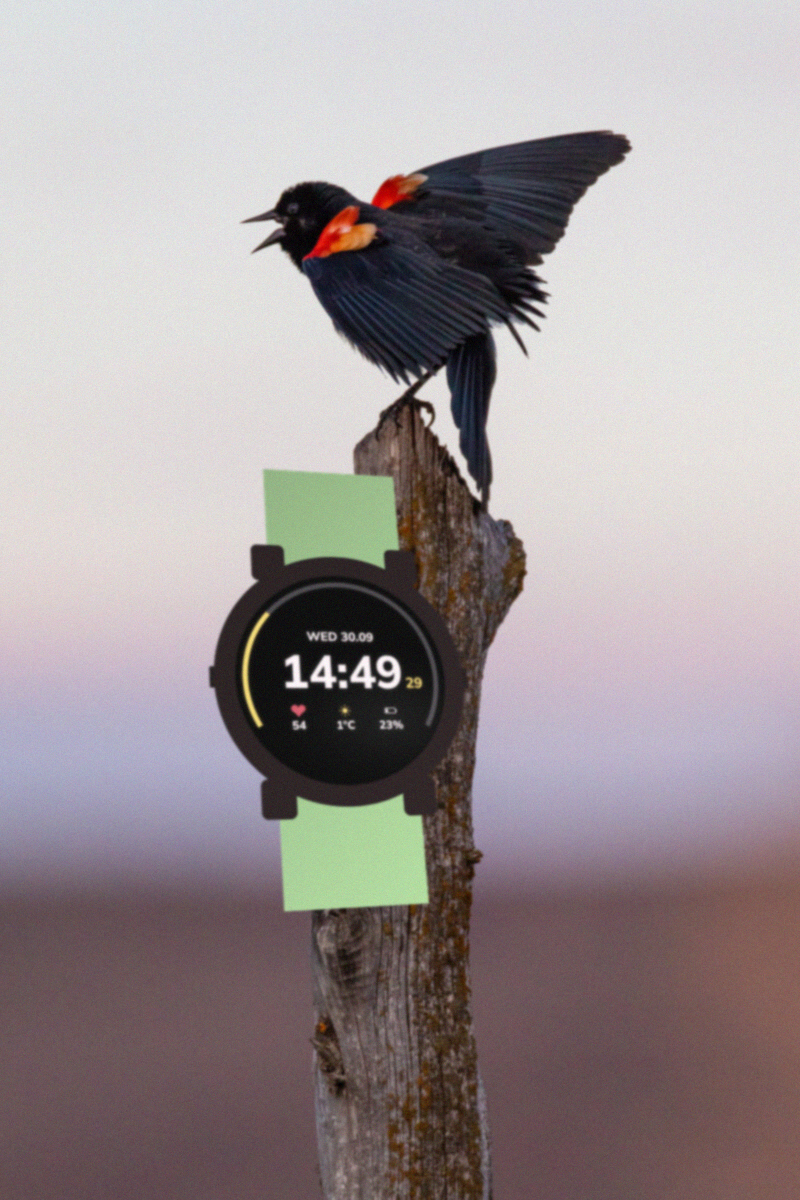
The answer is h=14 m=49 s=29
